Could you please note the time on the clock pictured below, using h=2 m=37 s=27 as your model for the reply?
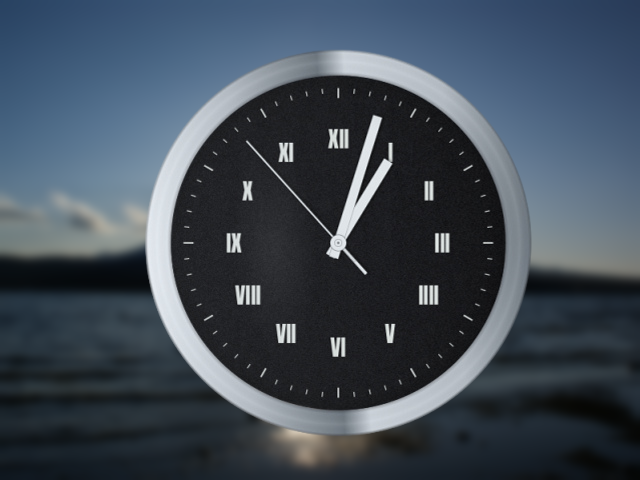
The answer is h=1 m=2 s=53
